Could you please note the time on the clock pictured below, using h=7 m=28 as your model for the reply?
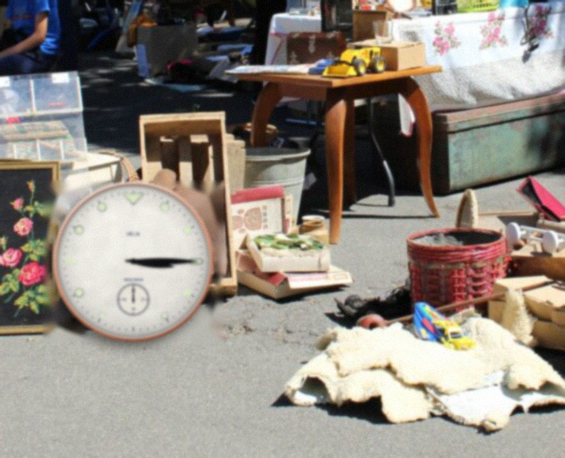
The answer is h=3 m=15
